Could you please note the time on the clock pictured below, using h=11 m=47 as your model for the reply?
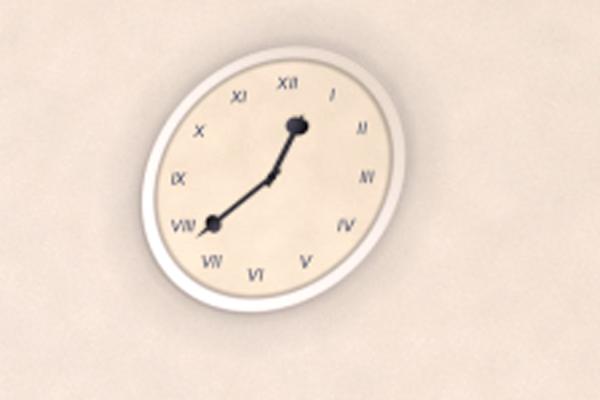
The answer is h=12 m=38
